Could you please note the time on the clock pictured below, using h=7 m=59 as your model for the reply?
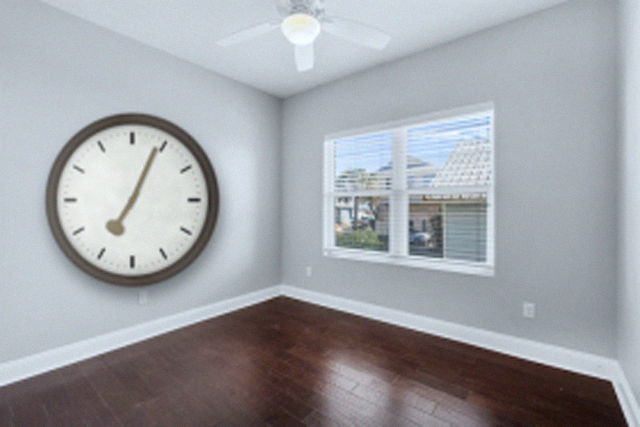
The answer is h=7 m=4
